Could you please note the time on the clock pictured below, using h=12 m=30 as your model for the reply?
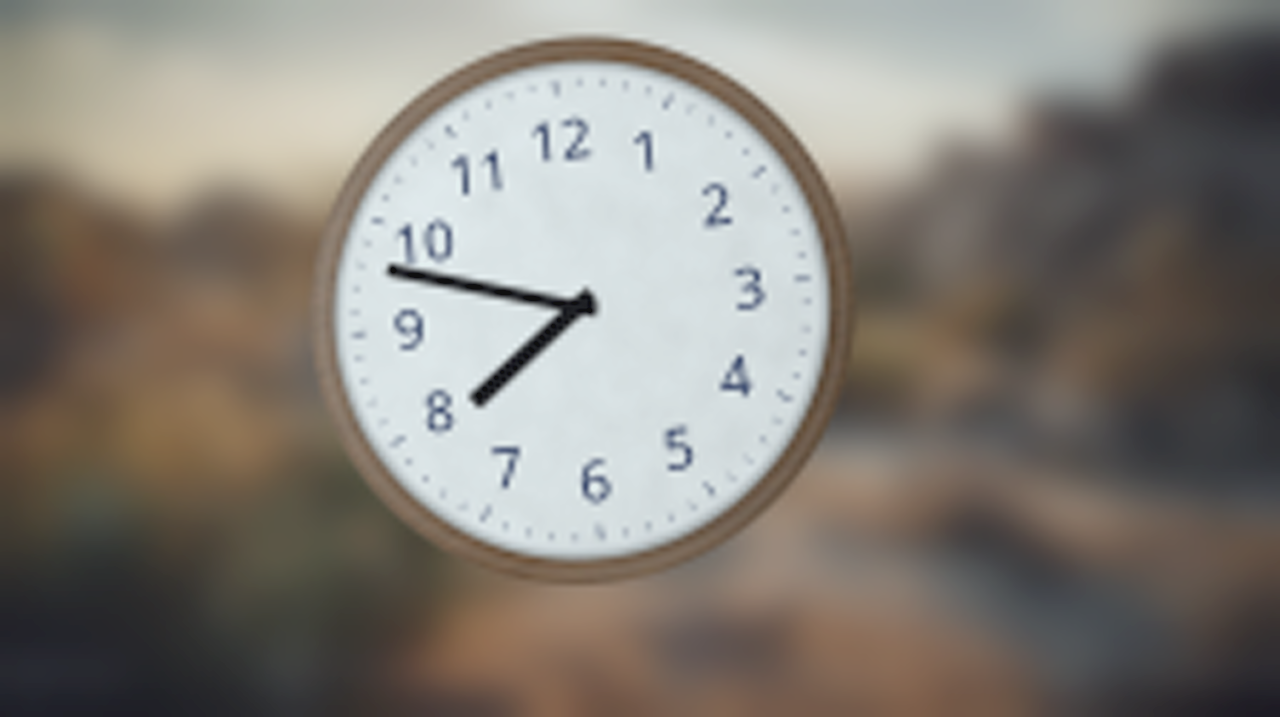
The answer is h=7 m=48
